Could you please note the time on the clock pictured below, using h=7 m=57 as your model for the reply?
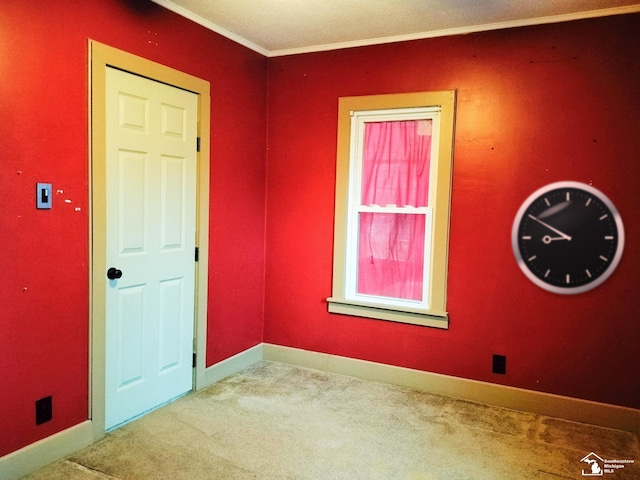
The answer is h=8 m=50
